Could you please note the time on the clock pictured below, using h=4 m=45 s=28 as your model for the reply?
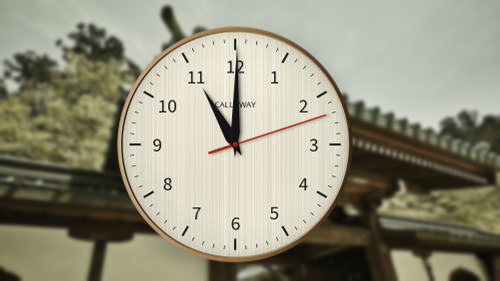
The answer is h=11 m=0 s=12
